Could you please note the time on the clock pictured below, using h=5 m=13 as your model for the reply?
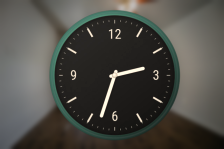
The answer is h=2 m=33
